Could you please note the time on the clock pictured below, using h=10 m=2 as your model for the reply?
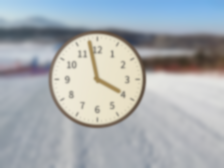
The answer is h=3 m=58
